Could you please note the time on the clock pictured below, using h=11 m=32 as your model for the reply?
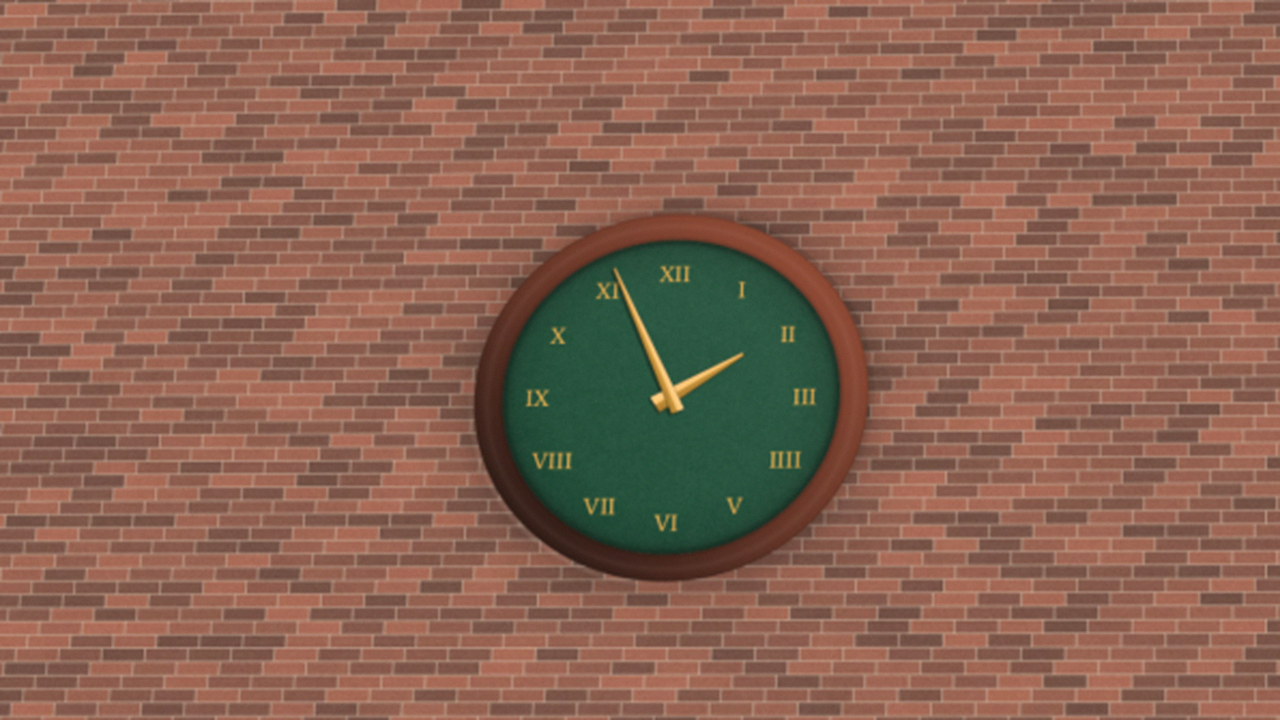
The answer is h=1 m=56
